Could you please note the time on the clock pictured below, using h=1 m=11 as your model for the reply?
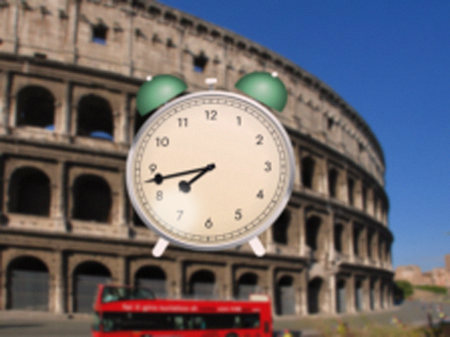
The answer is h=7 m=43
